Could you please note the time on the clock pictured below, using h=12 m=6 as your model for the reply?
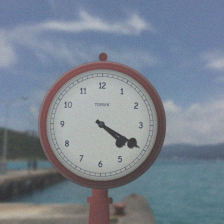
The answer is h=4 m=20
